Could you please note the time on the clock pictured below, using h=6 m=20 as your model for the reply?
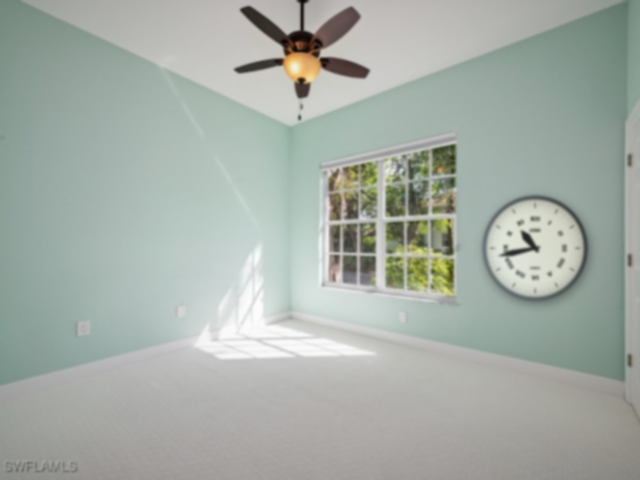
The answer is h=10 m=43
